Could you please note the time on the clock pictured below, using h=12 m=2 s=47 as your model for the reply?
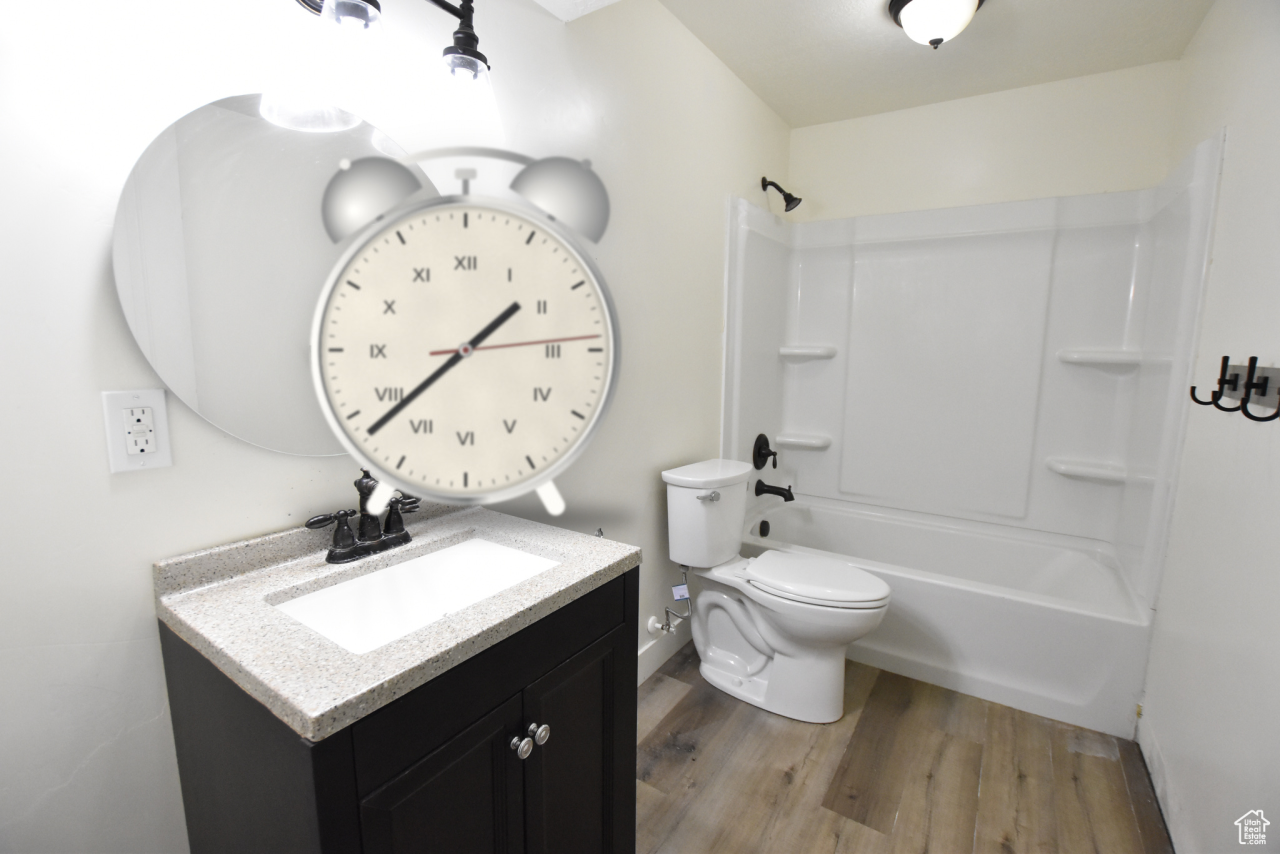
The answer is h=1 m=38 s=14
